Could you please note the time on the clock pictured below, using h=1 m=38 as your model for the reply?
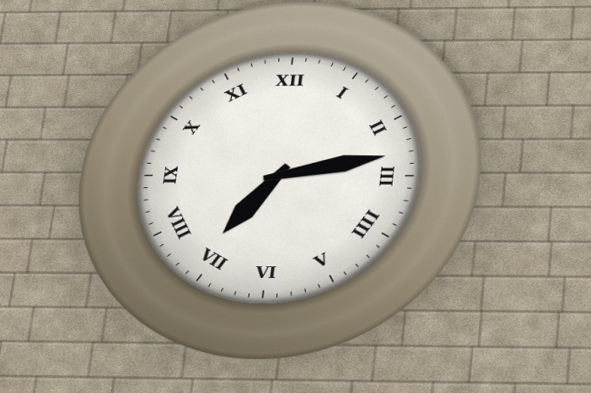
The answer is h=7 m=13
